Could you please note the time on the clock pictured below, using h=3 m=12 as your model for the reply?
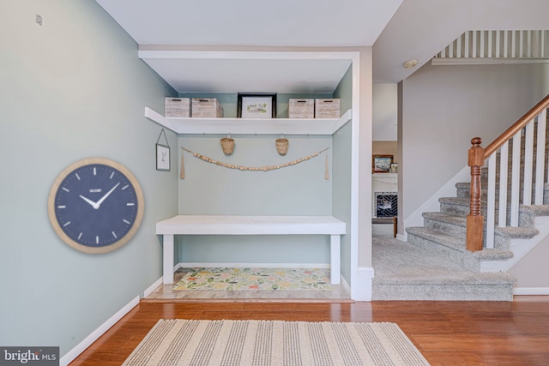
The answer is h=10 m=8
